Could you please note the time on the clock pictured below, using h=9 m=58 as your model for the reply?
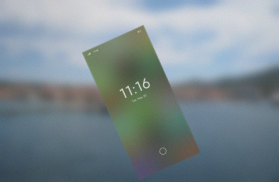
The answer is h=11 m=16
